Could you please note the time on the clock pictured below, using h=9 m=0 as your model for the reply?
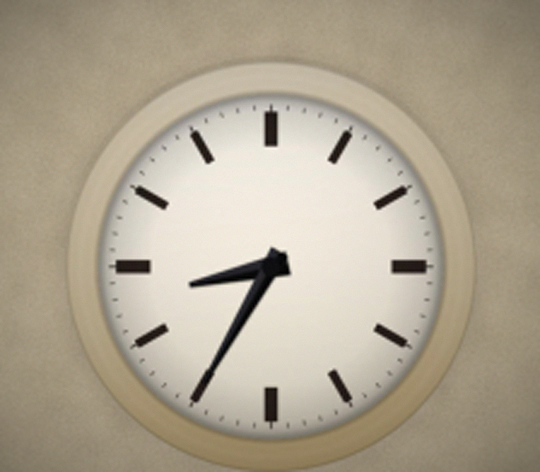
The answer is h=8 m=35
